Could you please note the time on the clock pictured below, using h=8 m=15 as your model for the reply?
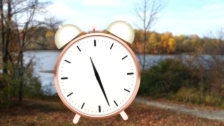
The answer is h=11 m=27
